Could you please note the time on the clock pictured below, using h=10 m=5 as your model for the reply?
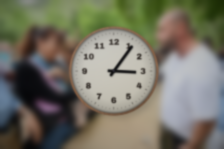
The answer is h=3 m=6
